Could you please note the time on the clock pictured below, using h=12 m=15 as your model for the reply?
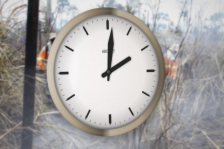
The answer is h=2 m=1
